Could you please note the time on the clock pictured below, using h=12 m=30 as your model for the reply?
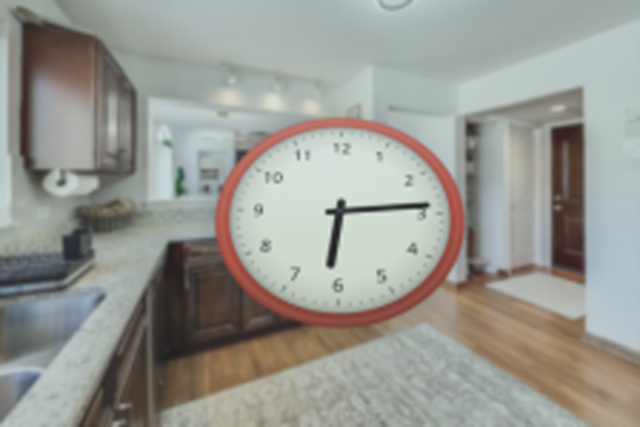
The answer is h=6 m=14
